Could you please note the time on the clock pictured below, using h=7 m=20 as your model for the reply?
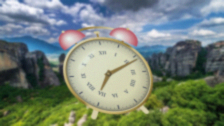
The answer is h=7 m=11
